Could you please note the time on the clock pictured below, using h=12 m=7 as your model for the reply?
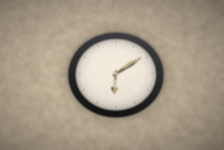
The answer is h=6 m=9
